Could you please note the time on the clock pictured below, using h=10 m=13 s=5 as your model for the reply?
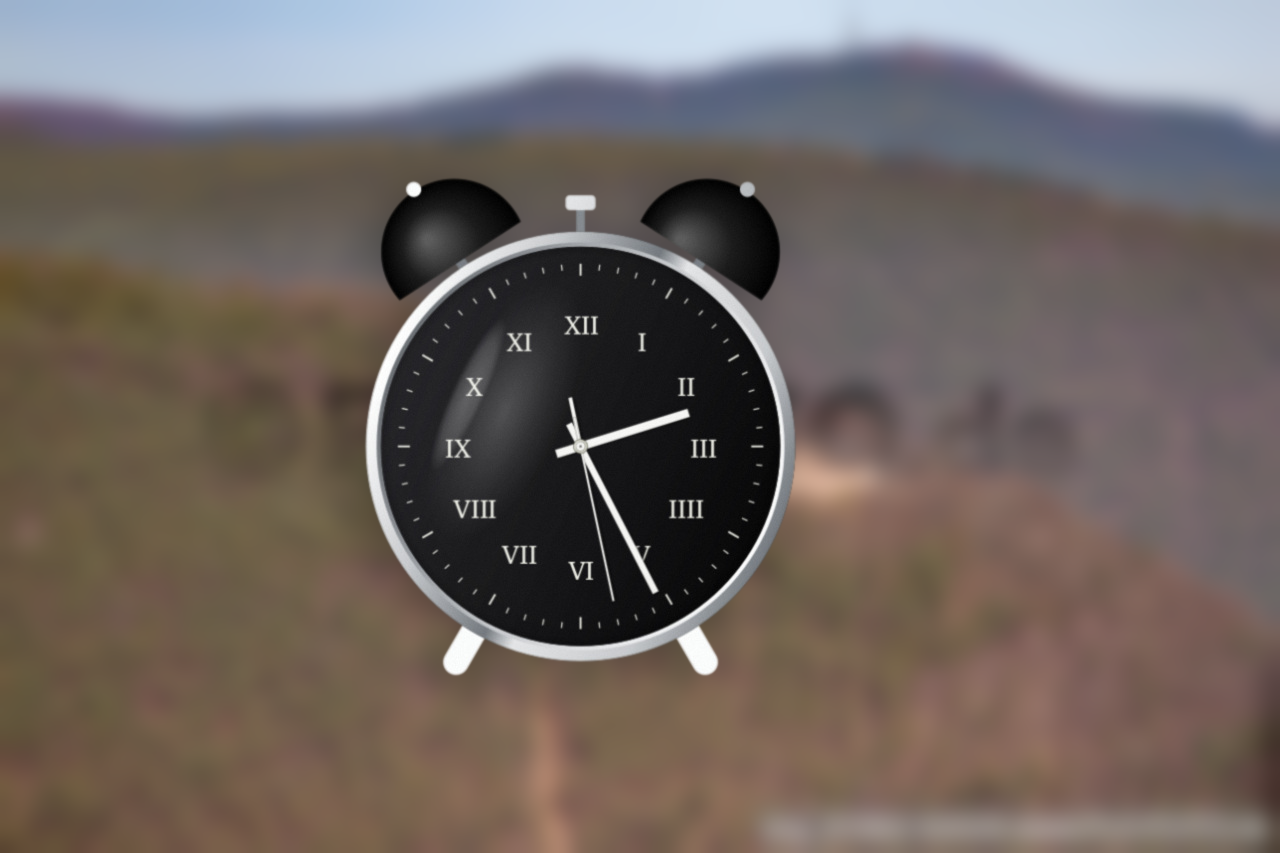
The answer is h=2 m=25 s=28
